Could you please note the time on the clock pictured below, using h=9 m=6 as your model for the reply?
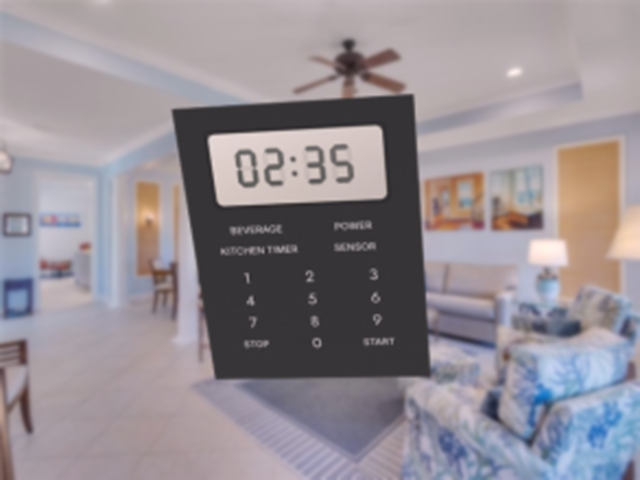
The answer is h=2 m=35
